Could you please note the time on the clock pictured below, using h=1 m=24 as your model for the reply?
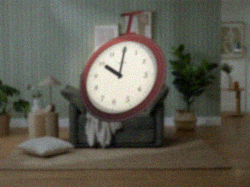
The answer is h=10 m=0
